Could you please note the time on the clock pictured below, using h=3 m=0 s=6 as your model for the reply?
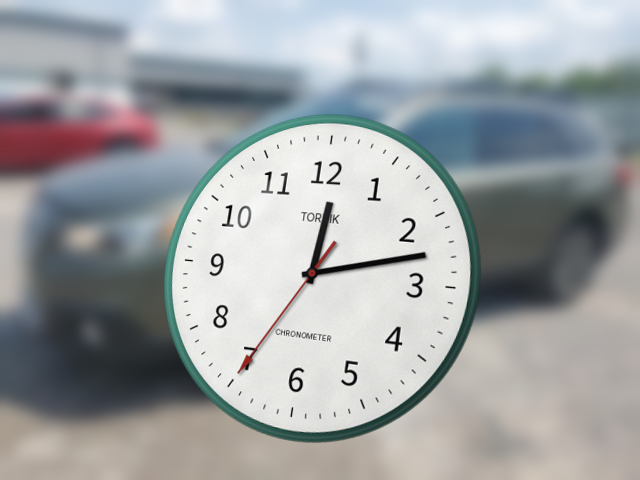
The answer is h=12 m=12 s=35
